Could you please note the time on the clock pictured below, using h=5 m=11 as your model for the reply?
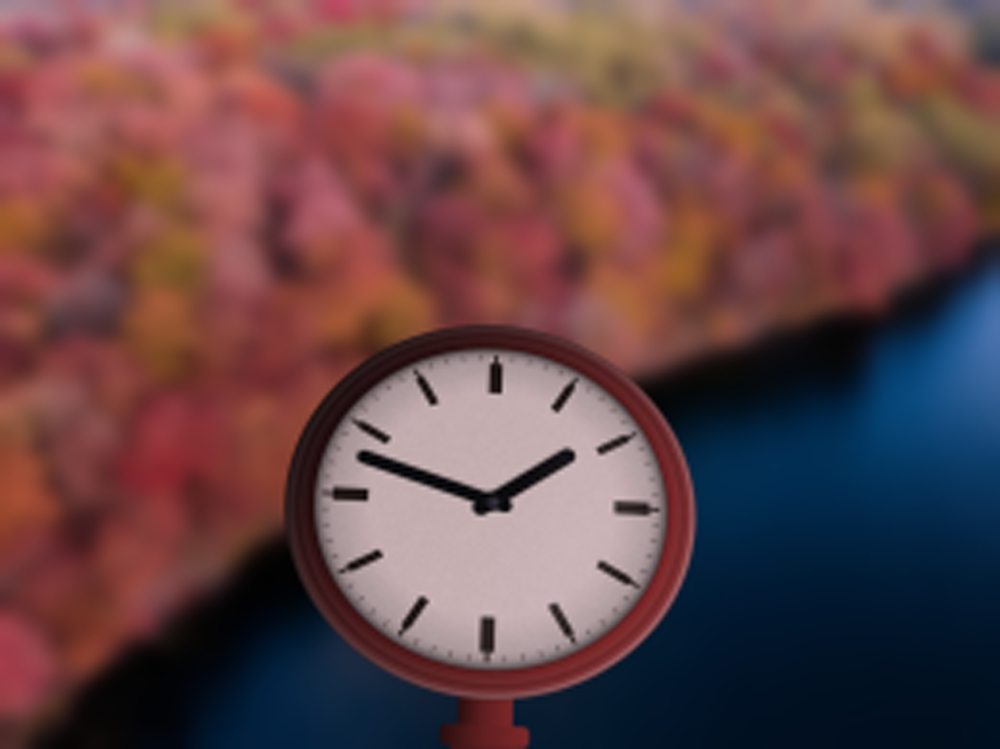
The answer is h=1 m=48
